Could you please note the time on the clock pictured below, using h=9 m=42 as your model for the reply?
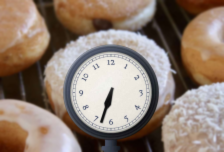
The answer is h=6 m=33
